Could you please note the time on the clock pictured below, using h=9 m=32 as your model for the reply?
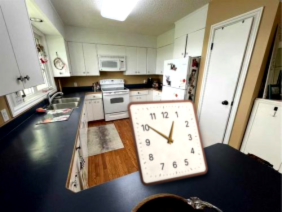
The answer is h=12 m=51
